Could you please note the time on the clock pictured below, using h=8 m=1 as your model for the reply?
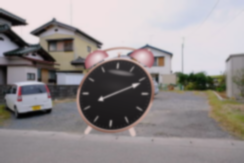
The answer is h=8 m=11
